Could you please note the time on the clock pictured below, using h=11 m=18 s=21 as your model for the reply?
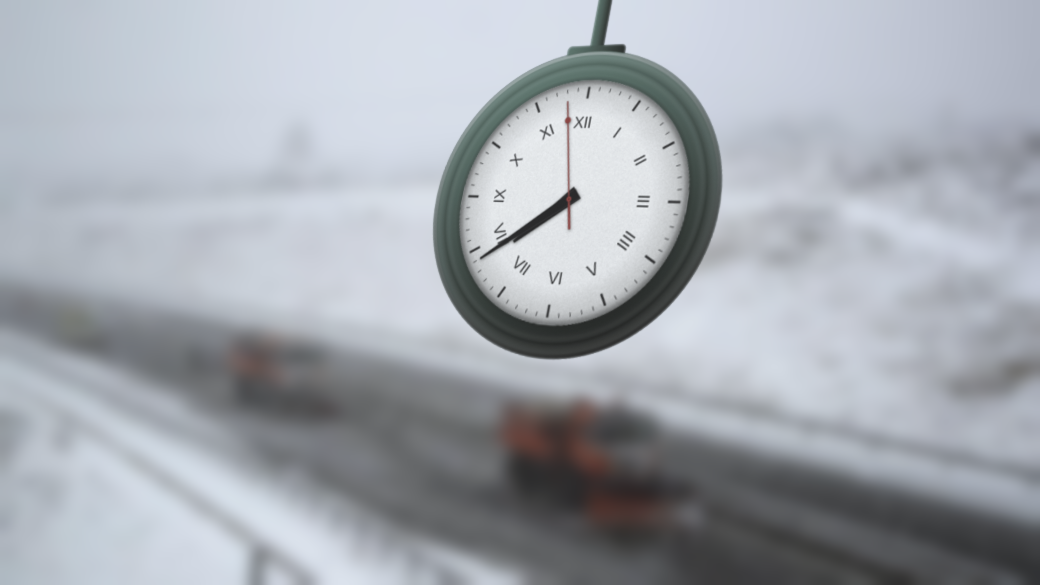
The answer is h=7 m=38 s=58
